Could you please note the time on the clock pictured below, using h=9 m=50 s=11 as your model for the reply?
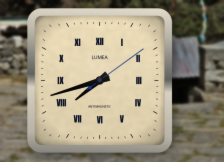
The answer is h=7 m=42 s=9
